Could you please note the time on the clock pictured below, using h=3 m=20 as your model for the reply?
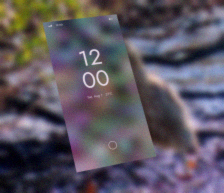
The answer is h=12 m=0
